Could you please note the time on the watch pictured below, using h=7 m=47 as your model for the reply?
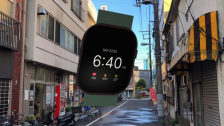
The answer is h=6 m=40
